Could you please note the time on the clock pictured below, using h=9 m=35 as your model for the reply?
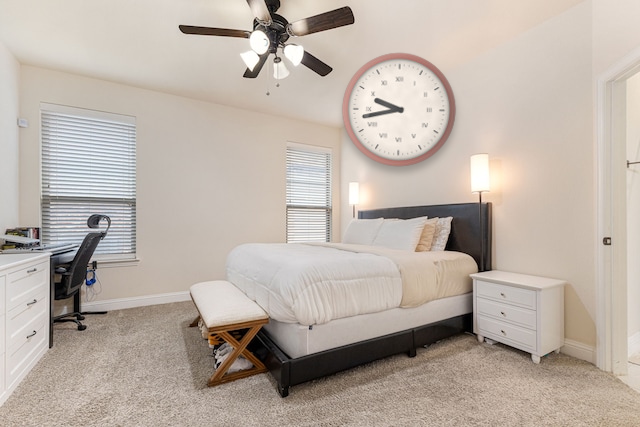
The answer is h=9 m=43
